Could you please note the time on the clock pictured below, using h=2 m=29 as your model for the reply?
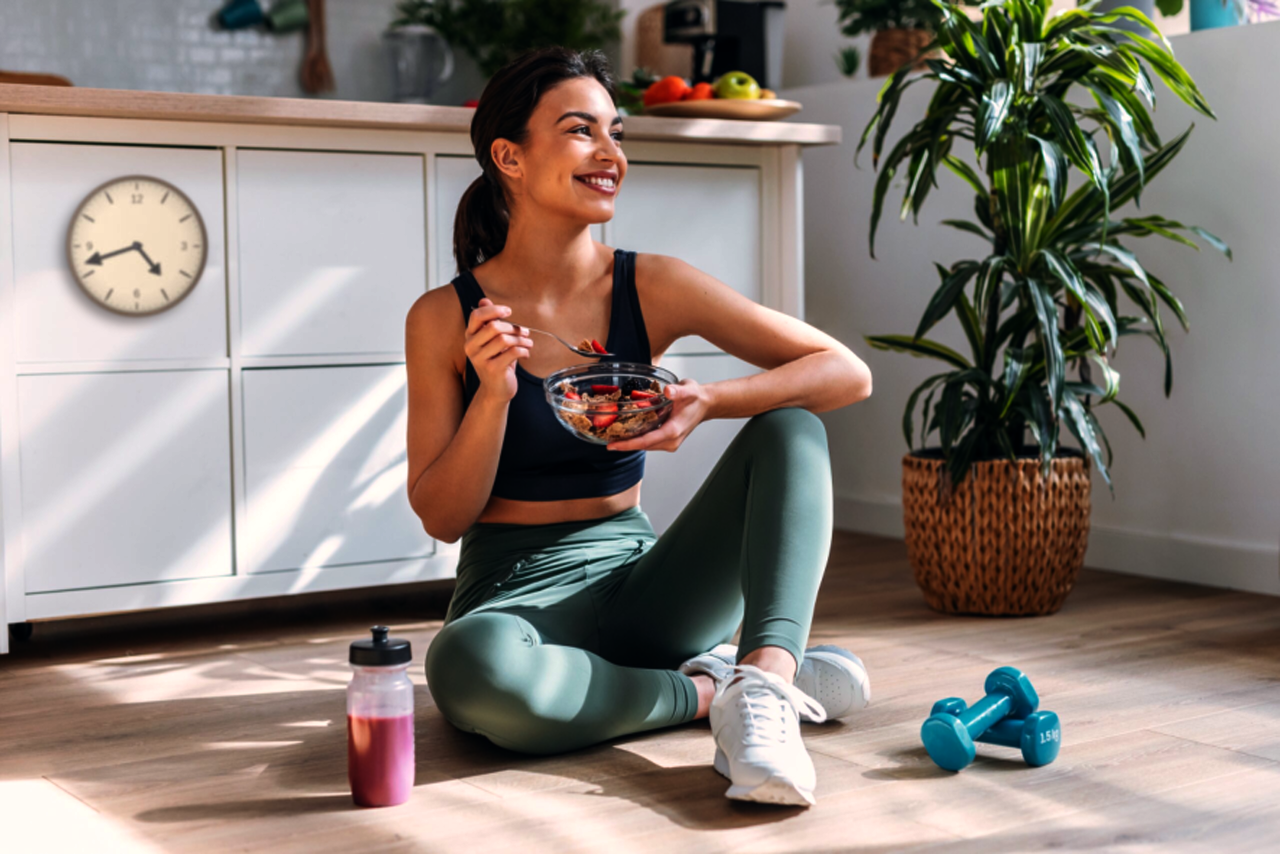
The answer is h=4 m=42
